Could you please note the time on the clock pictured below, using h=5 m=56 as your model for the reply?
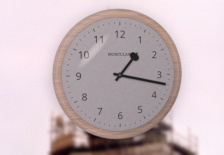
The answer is h=1 m=17
